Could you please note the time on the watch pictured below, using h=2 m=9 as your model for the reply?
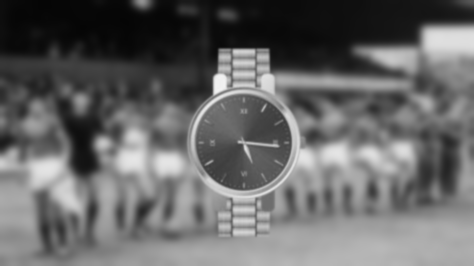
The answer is h=5 m=16
